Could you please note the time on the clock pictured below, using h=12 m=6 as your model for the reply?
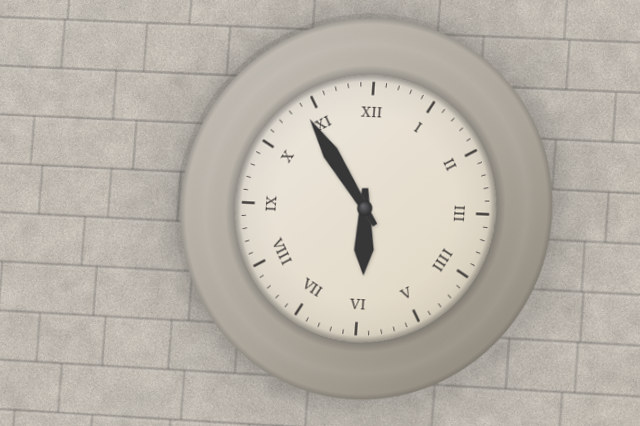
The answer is h=5 m=54
